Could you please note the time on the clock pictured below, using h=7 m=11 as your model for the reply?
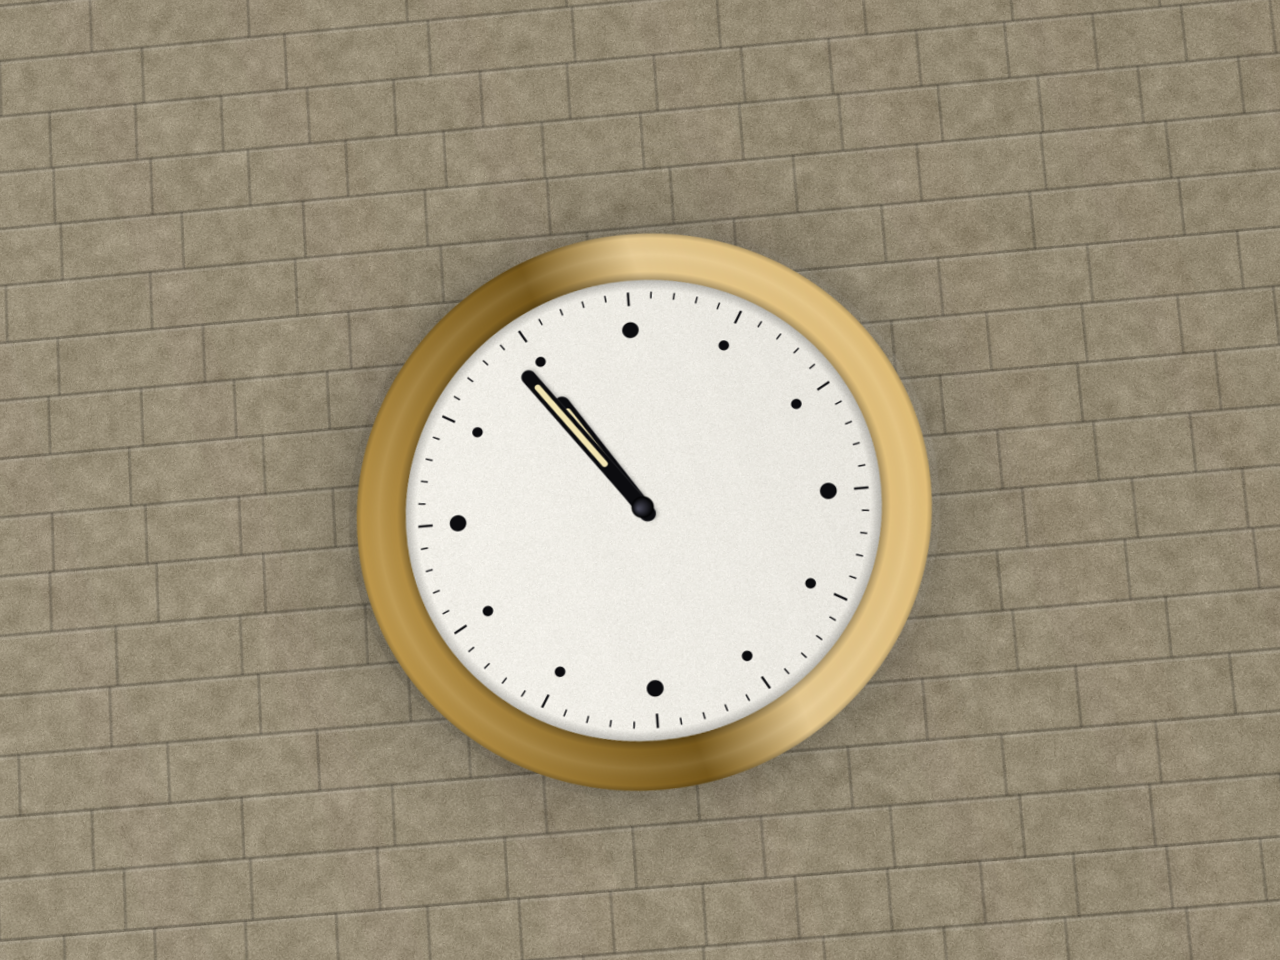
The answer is h=10 m=54
